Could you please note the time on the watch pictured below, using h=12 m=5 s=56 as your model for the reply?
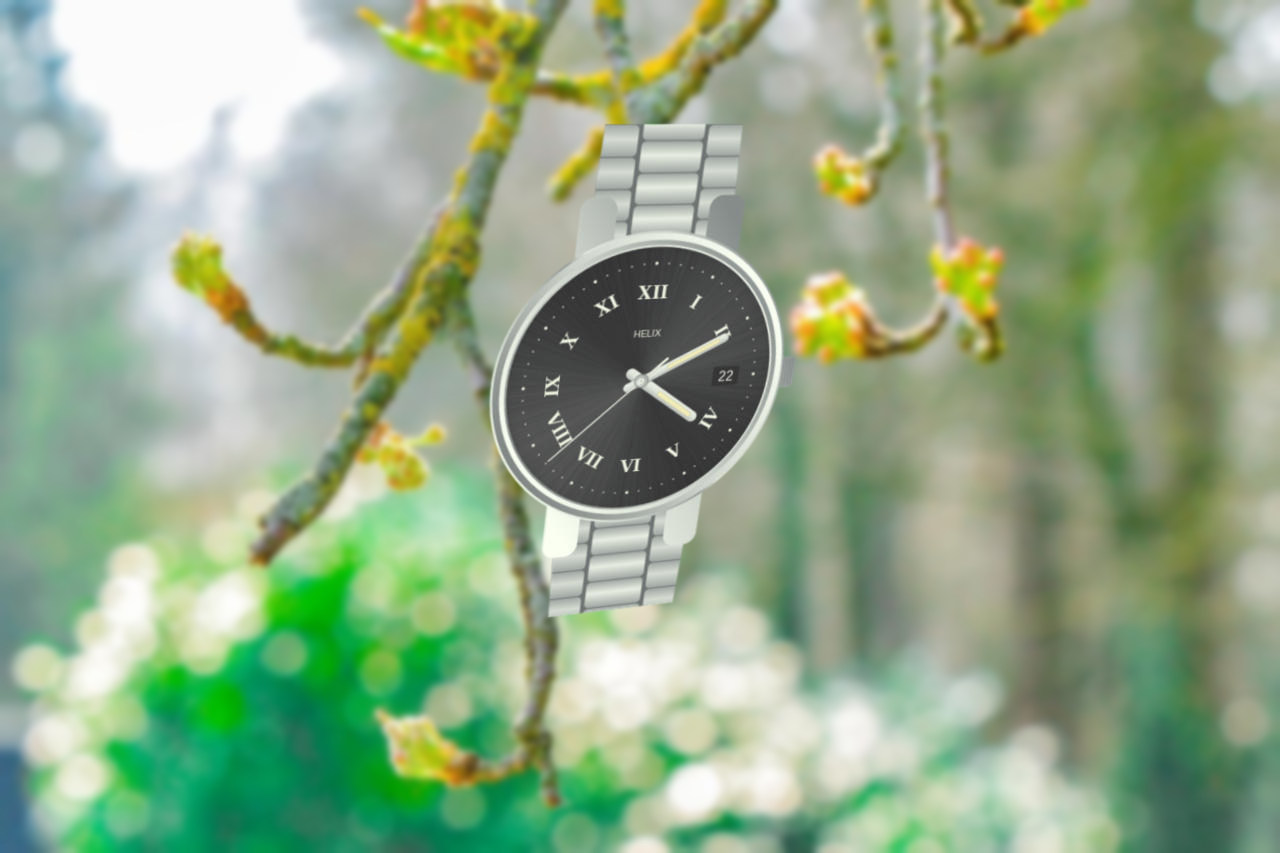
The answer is h=4 m=10 s=38
